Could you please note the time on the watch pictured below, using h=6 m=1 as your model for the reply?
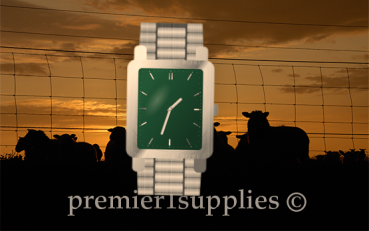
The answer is h=1 m=33
